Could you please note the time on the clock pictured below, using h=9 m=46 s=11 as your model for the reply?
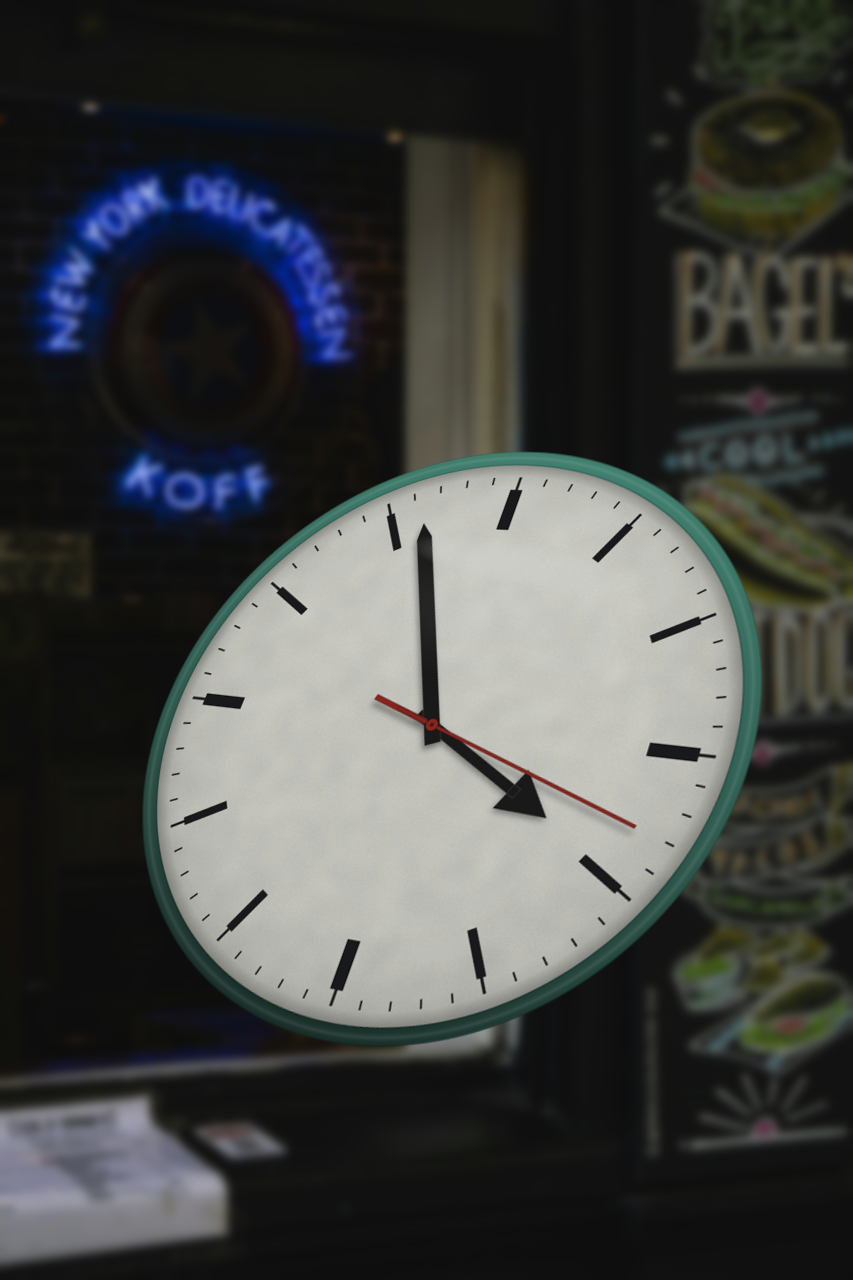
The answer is h=3 m=56 s=18
